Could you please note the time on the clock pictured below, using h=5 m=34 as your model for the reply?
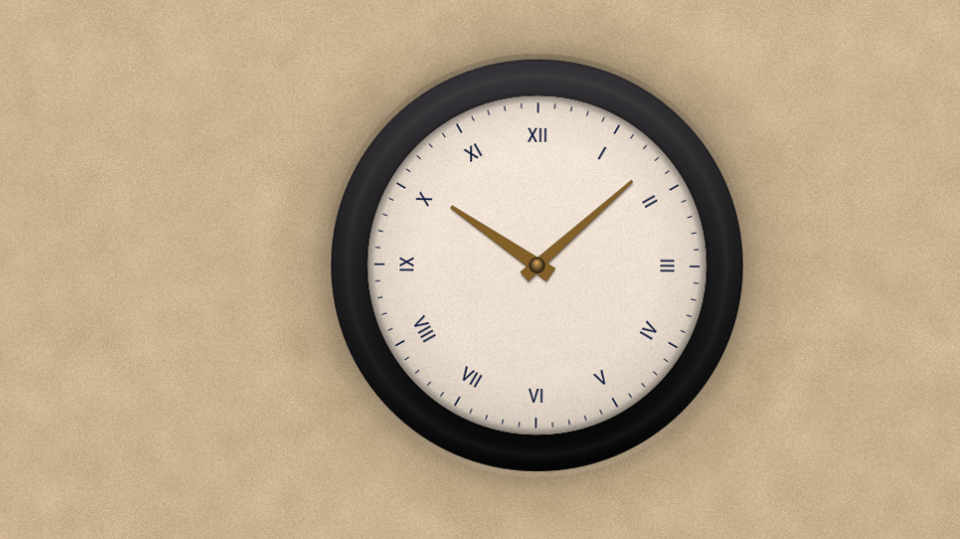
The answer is h=10 m=8
